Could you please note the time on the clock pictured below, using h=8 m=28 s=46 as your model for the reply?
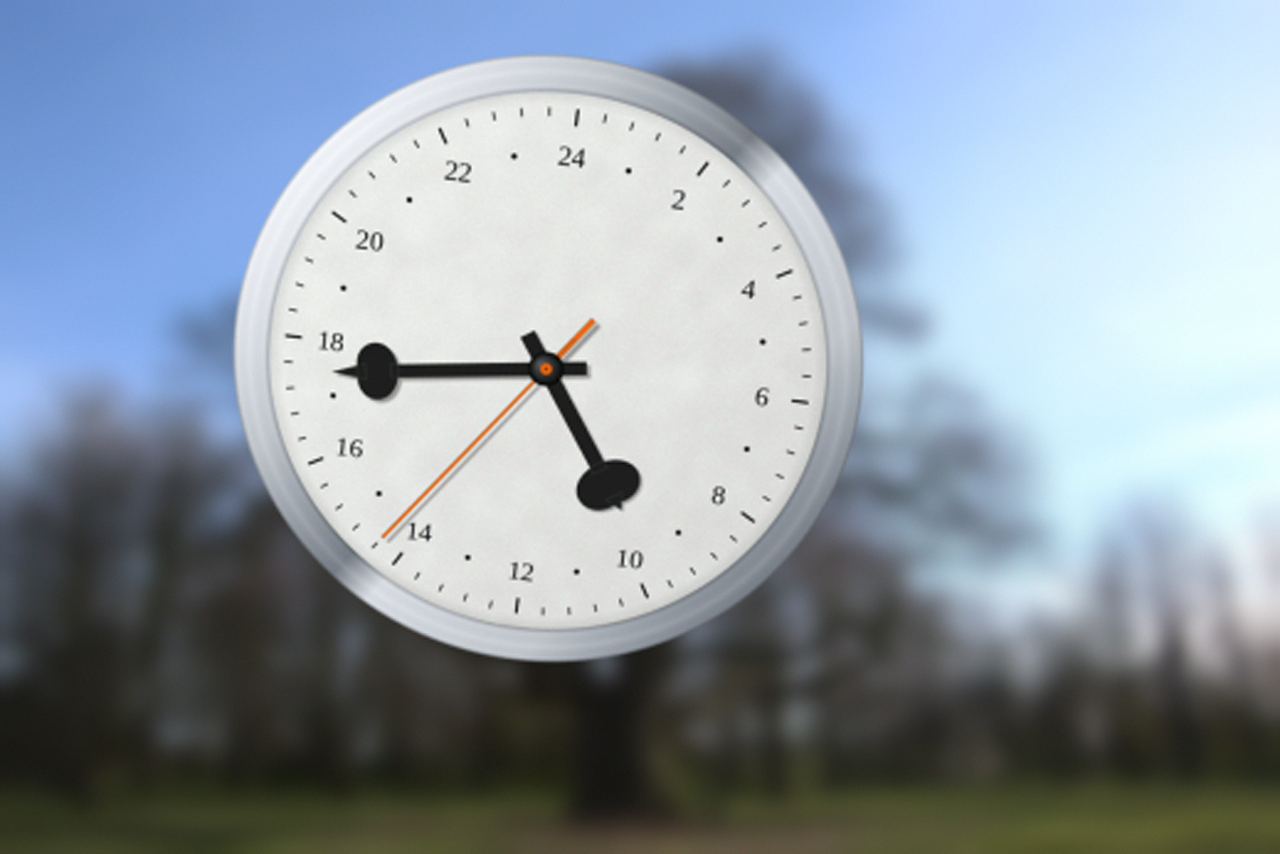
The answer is h=9 m=43 s=36
